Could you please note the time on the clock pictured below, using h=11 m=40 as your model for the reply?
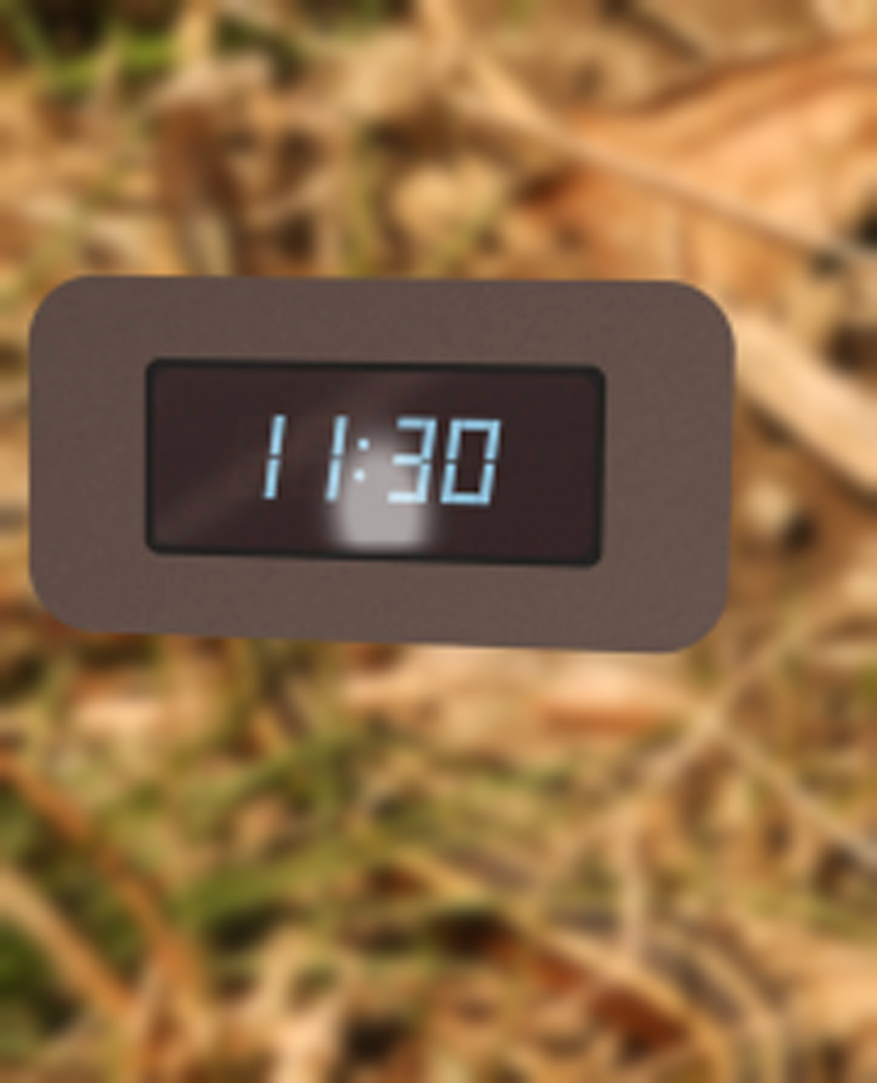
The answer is h=11 m=30
